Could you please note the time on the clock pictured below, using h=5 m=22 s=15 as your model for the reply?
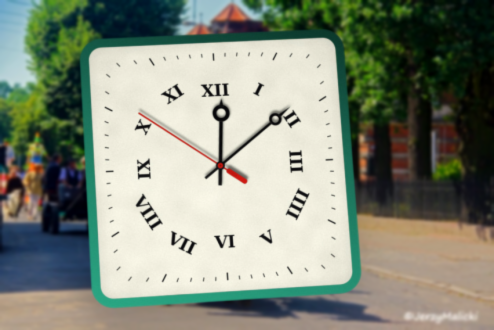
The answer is h=12 m=8 s=51
